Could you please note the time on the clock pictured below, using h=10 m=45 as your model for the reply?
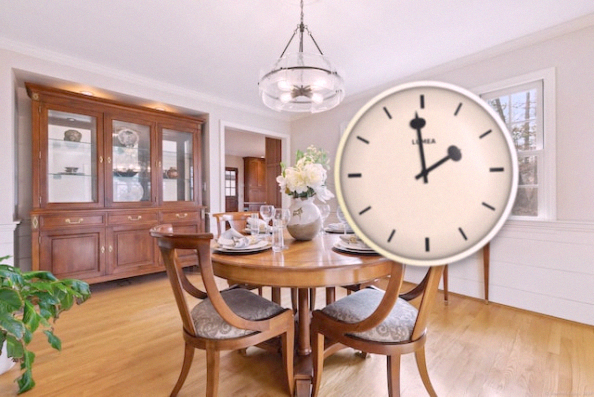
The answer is h=1 m=59
